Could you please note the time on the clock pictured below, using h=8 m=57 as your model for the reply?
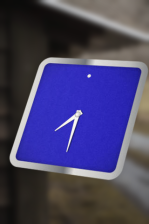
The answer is h=7 m=30
